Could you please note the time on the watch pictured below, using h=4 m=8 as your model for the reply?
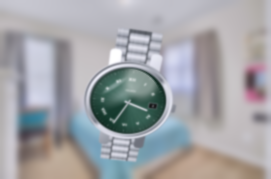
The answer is h=3 m=34
